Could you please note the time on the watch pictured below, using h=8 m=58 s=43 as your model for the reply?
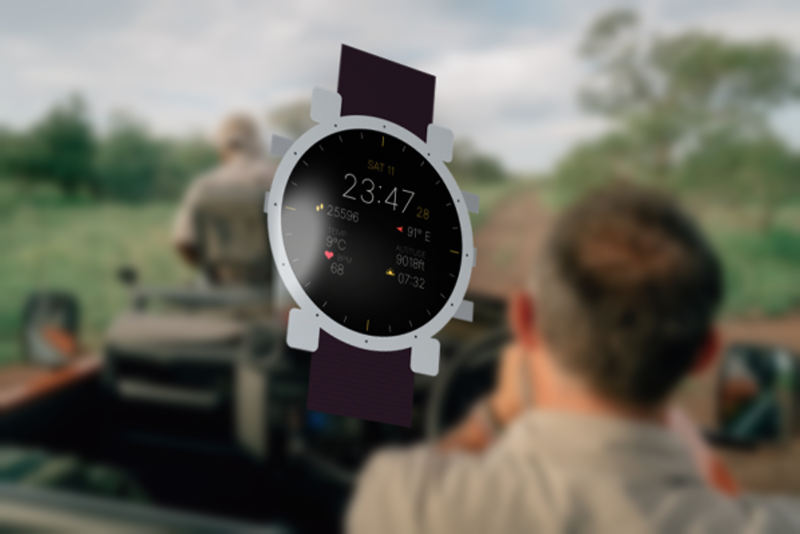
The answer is h=23 m=47 s=28
